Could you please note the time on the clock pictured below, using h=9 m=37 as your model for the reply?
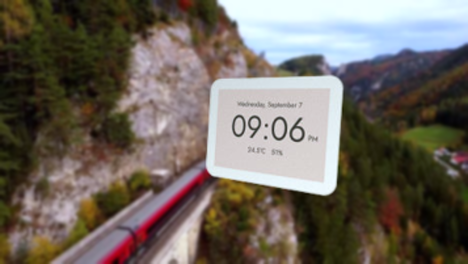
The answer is h=9 m=6
